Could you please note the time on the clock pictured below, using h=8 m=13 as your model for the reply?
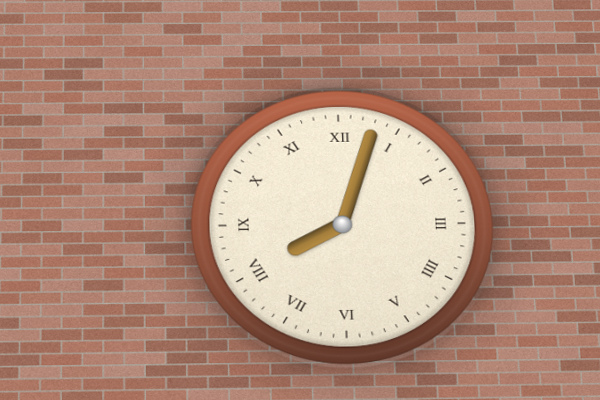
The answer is h=8 m=3
